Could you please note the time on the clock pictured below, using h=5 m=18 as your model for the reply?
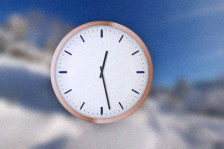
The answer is h=12 m=28
